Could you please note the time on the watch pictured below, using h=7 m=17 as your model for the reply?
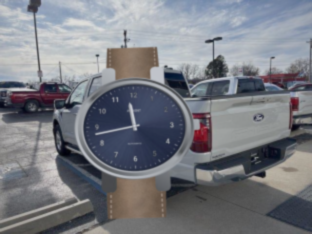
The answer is h=11 m=43
